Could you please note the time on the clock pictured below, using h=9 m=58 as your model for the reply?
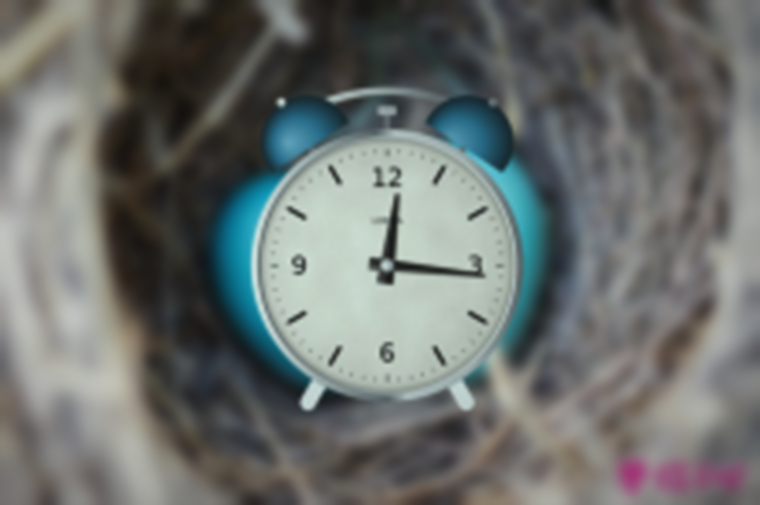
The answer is h=12 m=16
